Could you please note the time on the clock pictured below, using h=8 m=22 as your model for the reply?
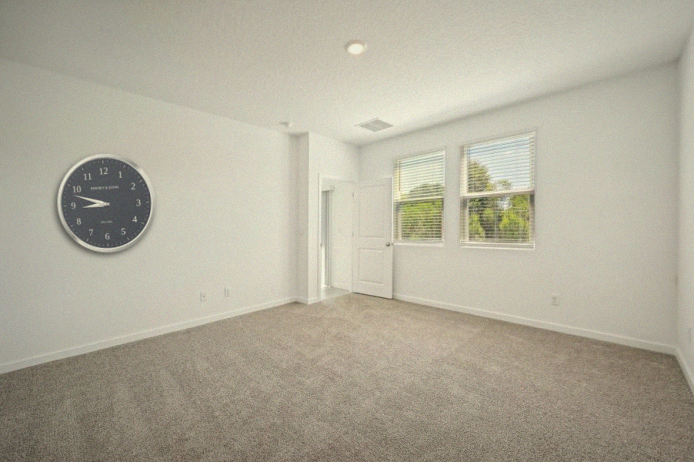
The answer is h=8 m=48
